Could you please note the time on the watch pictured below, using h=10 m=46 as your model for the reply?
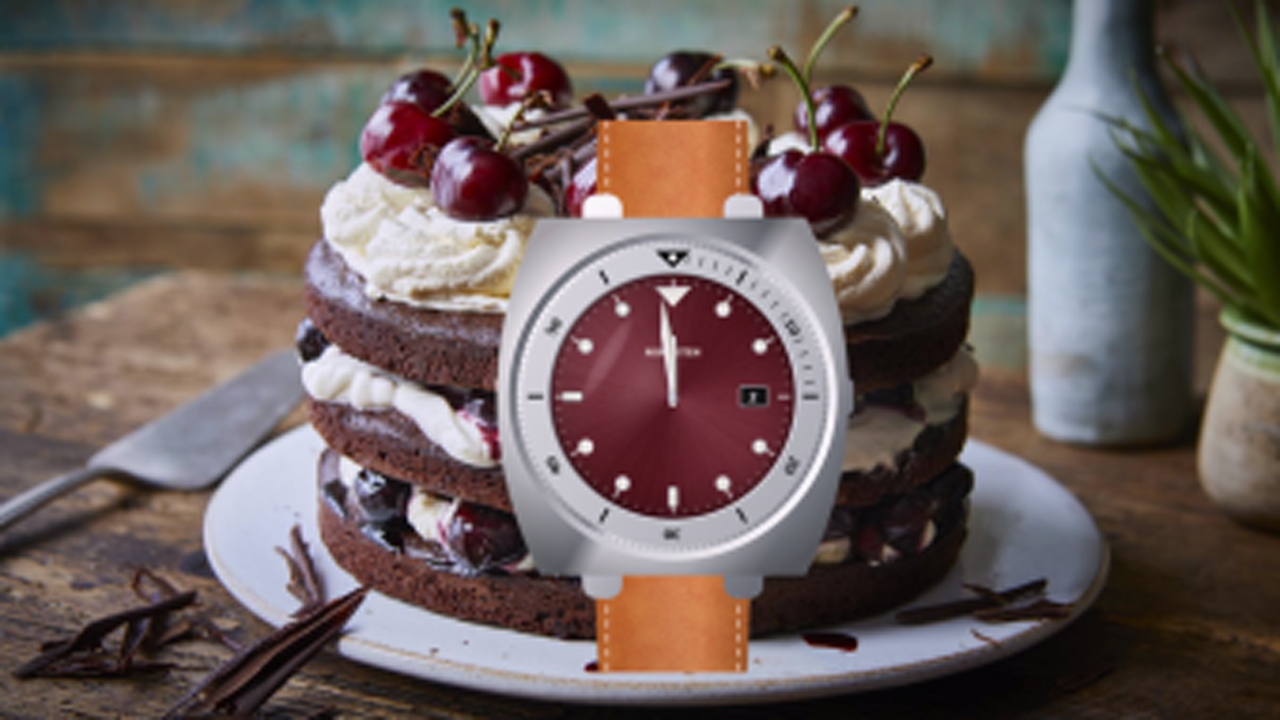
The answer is h=11 m=59
